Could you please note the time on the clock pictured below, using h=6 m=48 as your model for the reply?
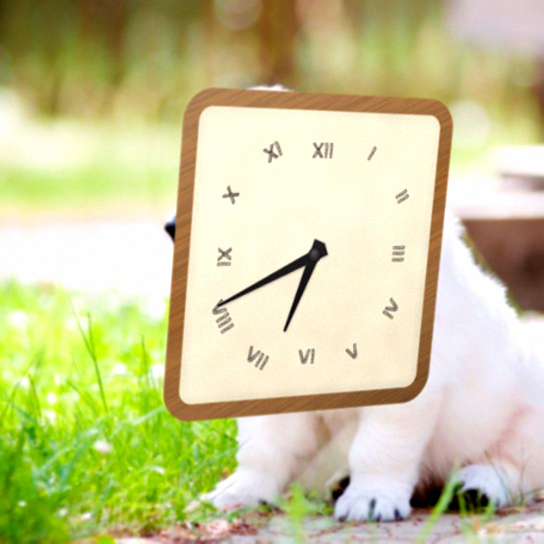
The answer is h=6 m=41
